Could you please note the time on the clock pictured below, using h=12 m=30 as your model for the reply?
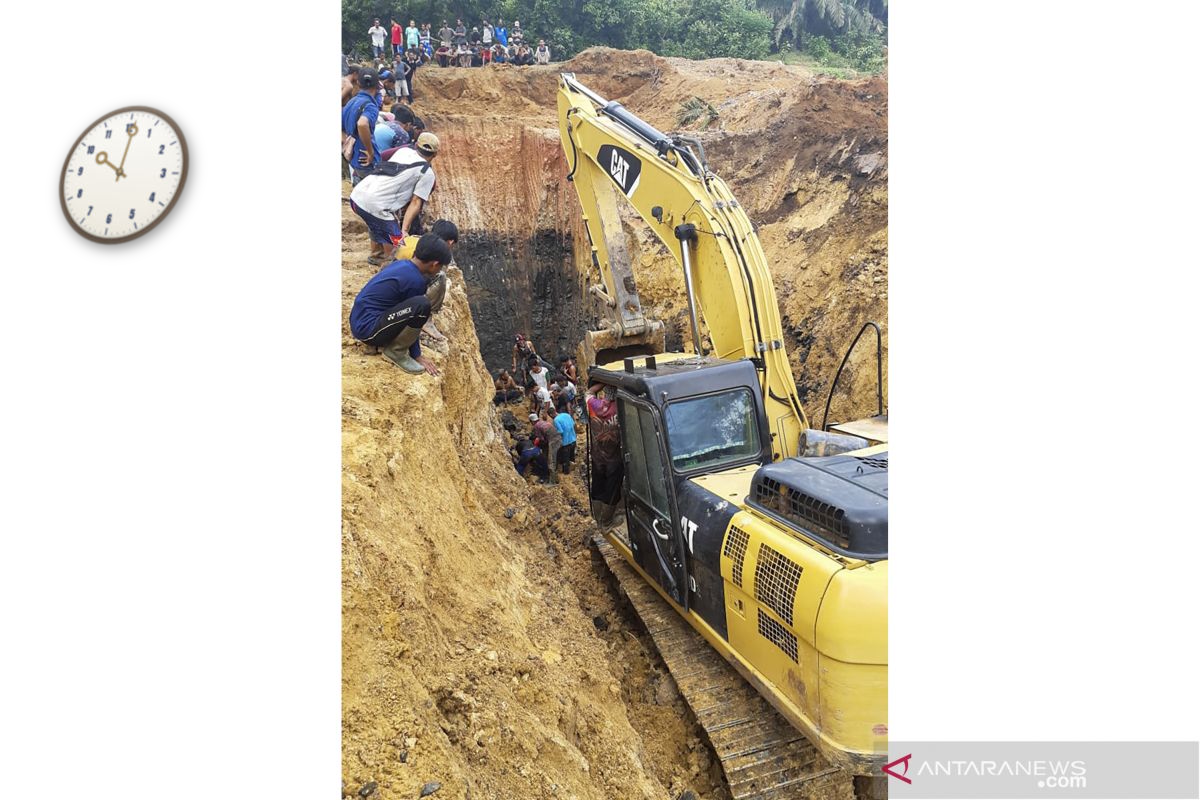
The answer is h=10 m=1
